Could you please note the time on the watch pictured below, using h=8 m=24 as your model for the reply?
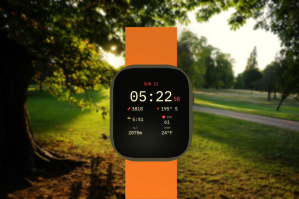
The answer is h=5 m=22
